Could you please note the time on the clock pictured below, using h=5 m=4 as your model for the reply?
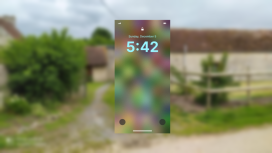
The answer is h=5 m=42
